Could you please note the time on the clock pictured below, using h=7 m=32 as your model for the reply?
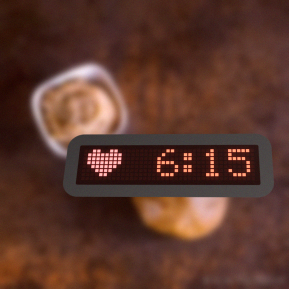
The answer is h=6 m=15
